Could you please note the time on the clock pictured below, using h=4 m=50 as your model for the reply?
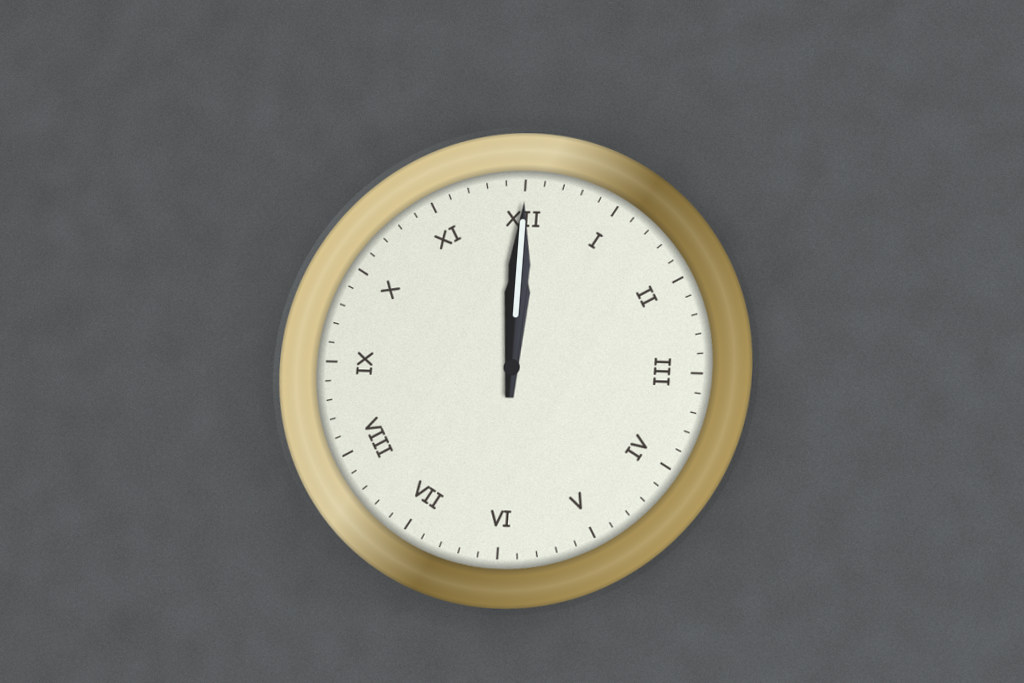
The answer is h=12 m=0
